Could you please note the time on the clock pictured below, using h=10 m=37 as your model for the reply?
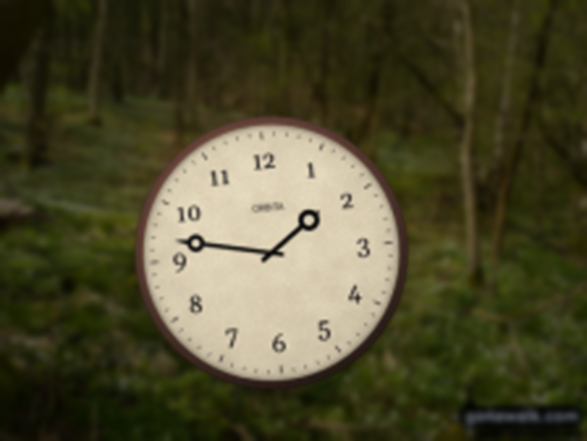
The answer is h=1 m=47
